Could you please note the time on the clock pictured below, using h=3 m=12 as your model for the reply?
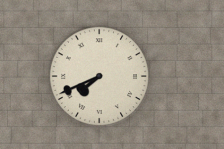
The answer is h=7 m=41
